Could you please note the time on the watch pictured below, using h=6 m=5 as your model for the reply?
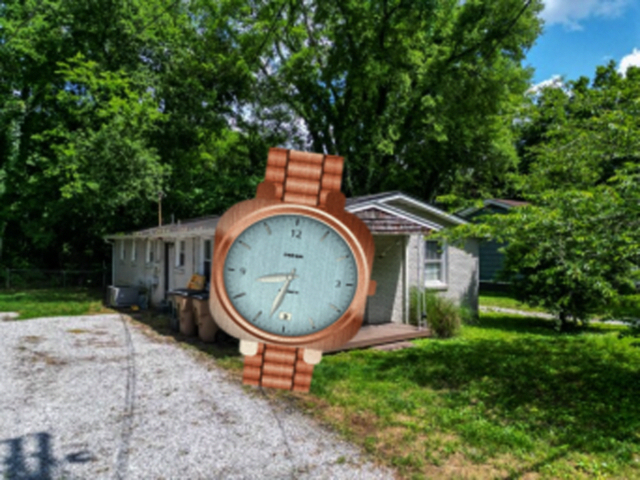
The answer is h=8 m=33
